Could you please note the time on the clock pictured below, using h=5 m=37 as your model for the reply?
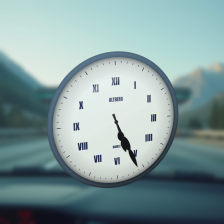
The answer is h=5 m=26
